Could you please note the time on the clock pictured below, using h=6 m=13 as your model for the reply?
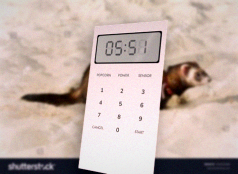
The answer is h=5 m=51
